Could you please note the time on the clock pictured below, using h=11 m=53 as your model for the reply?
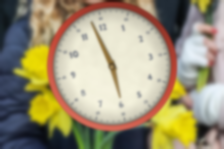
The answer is h=5 m=58
